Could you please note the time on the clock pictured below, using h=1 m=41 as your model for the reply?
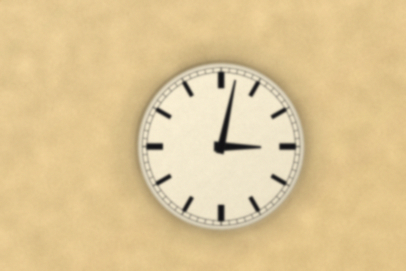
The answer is h=3 m=2
